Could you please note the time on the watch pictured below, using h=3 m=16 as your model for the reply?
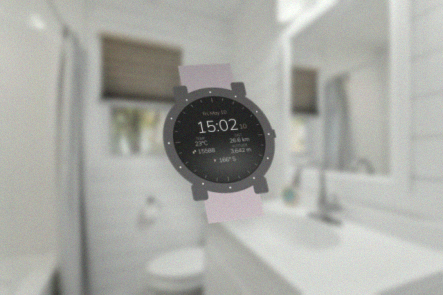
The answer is h=15 m=2
